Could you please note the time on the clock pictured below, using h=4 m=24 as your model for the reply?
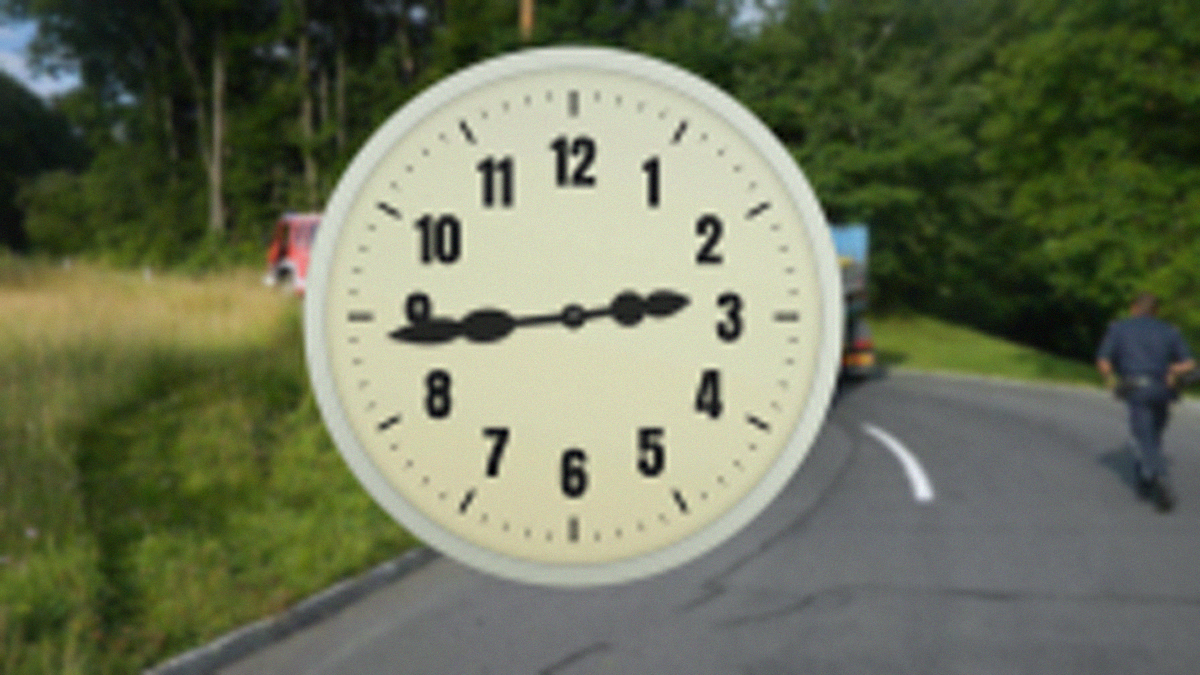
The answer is h=2 m=44
